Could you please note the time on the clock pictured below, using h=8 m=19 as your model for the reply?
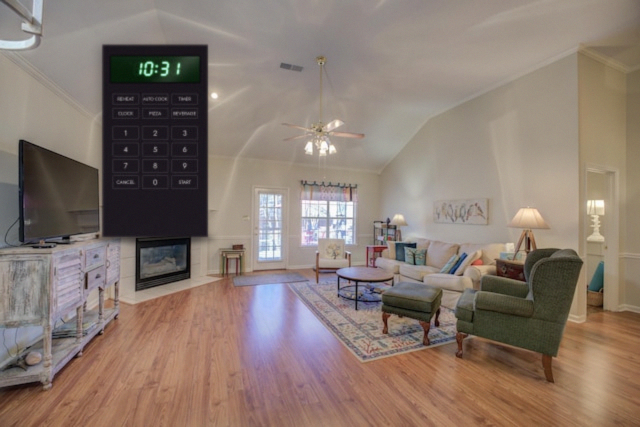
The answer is h=10 m=31
